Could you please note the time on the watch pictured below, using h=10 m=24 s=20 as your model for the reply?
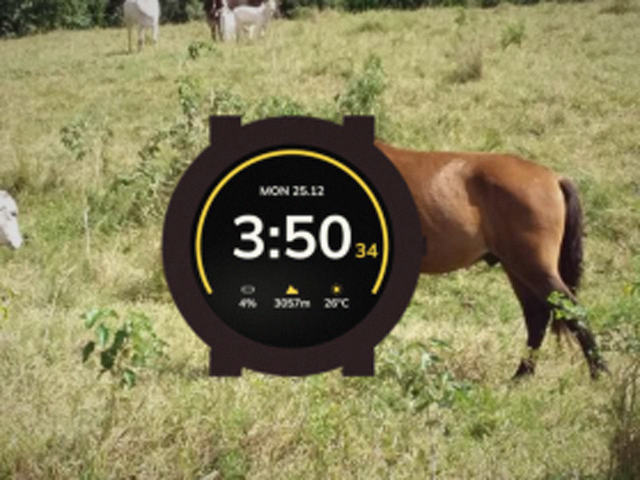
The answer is h=3 m=50 s=34
